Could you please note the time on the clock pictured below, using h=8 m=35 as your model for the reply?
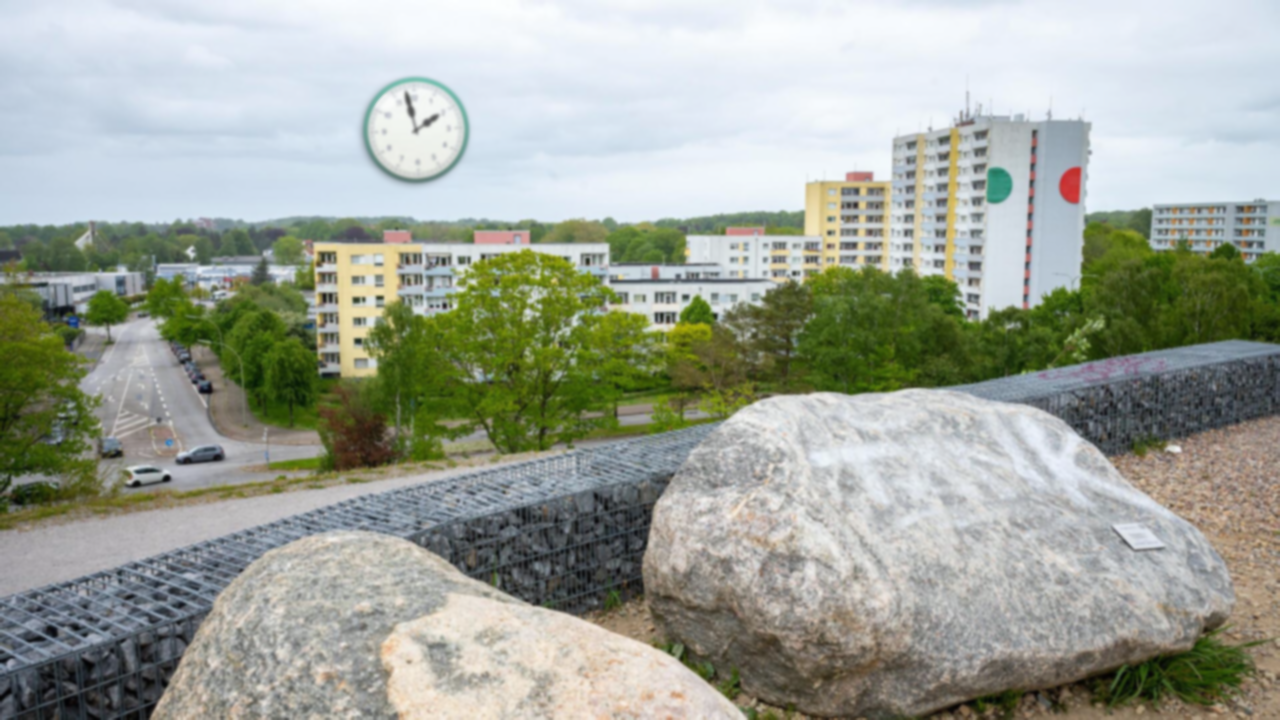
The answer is h=1 m=58
